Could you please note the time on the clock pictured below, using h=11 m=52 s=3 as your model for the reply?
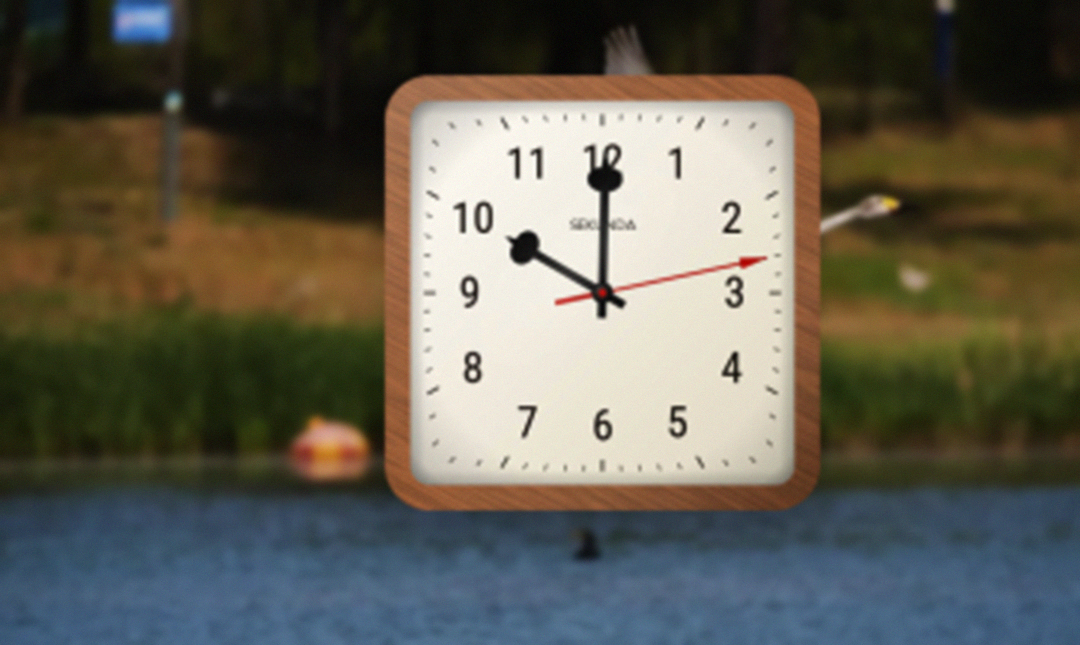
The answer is h=10 m=0 s=13
